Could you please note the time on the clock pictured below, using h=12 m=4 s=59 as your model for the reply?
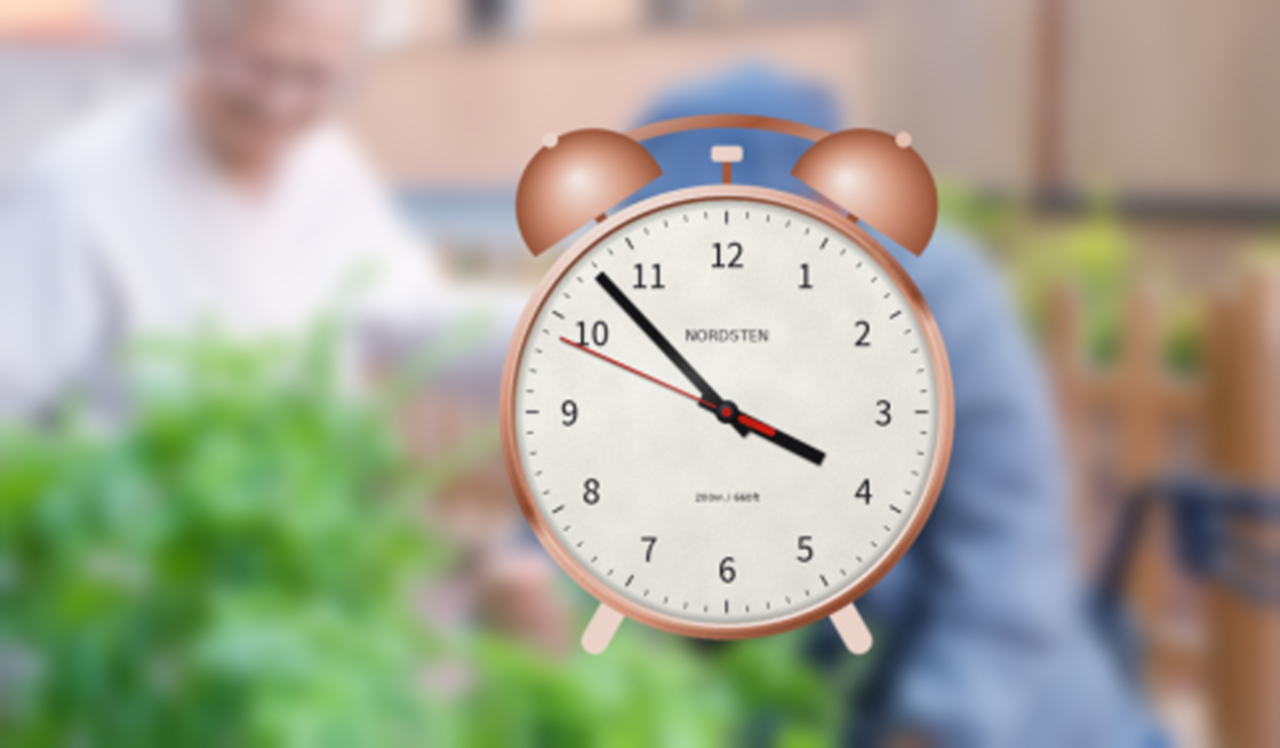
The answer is h=3 m=52 s=49
